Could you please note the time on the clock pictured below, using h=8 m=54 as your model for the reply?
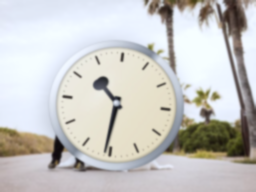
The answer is h=10 m=31
